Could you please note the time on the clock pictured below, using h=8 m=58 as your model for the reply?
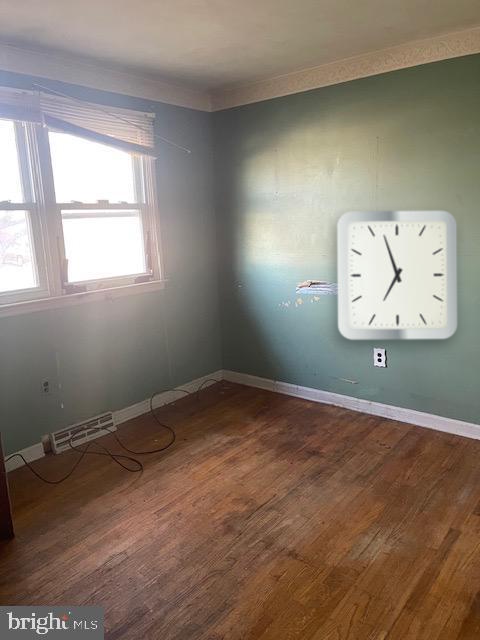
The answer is h=6 m=57
